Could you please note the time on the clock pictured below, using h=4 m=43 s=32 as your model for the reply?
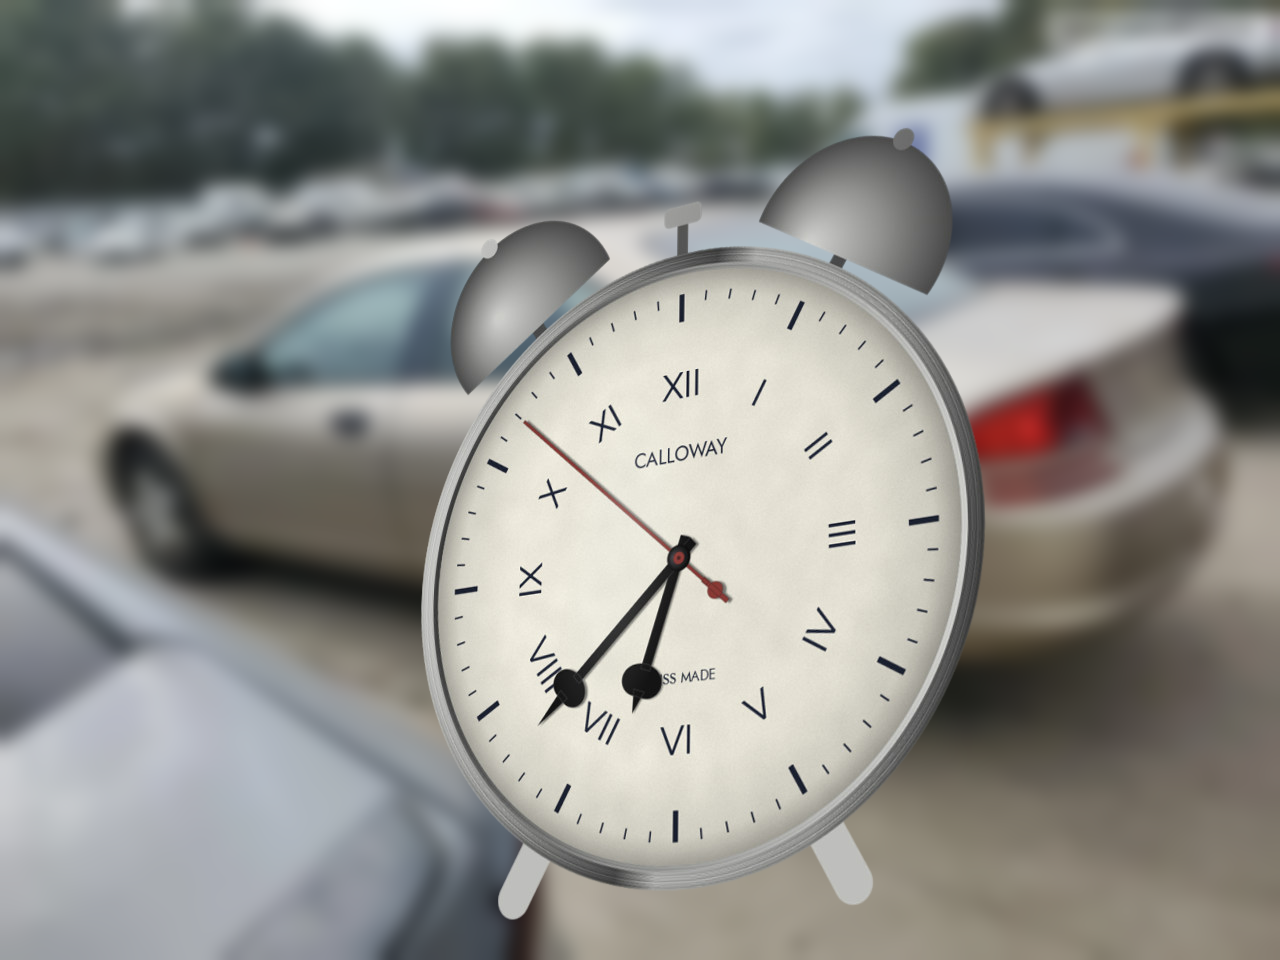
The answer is h=6 m=37 s=52
